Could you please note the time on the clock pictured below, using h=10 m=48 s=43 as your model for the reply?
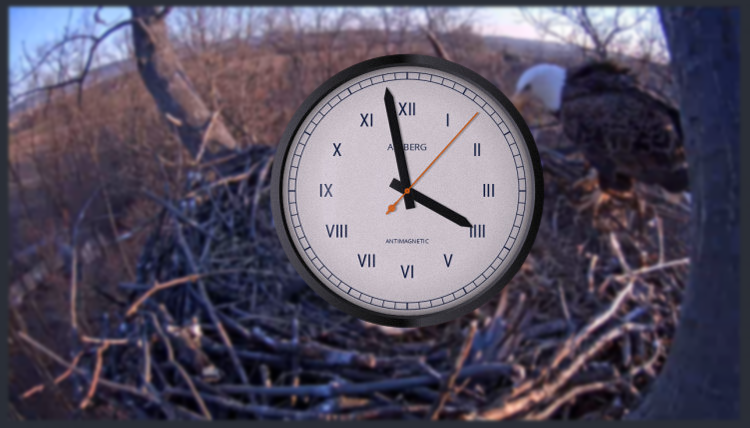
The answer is h=3 m=58 s=7
